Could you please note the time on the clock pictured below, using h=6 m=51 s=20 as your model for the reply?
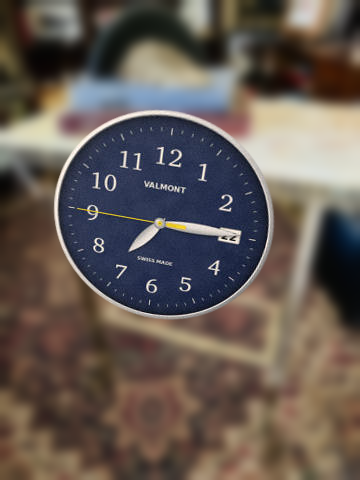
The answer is h=7 m=14 s=45
